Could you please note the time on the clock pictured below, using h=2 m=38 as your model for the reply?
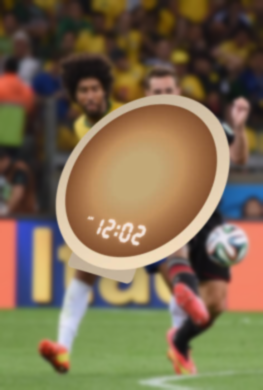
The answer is h=12 m=2
